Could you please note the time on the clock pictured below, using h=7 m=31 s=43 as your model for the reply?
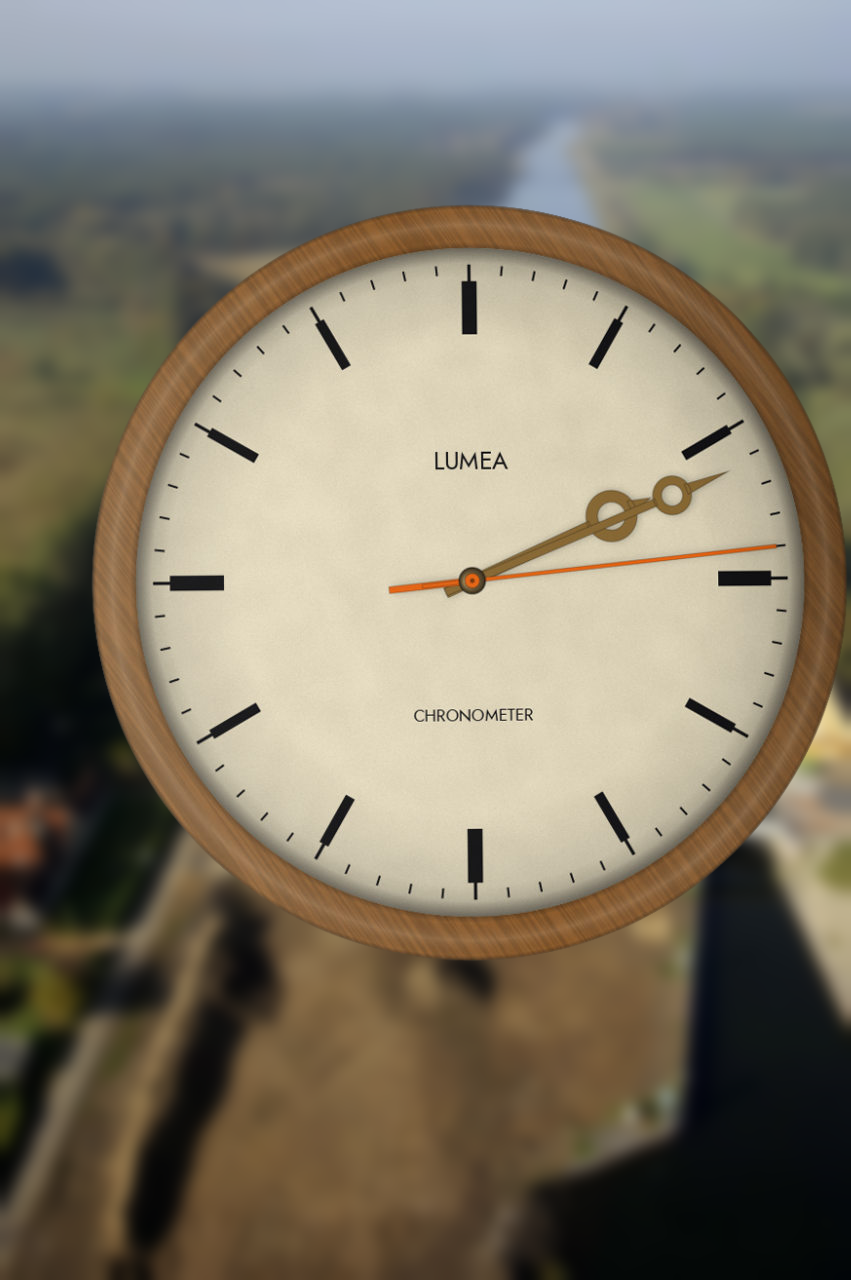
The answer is h=2 m=11 s=14
